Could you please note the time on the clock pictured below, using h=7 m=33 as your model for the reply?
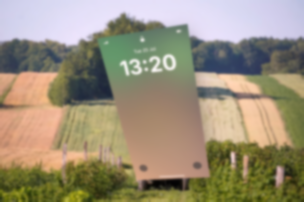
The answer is h=13 m=20
